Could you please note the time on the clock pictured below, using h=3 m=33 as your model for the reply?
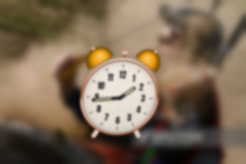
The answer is h=1 m=44
